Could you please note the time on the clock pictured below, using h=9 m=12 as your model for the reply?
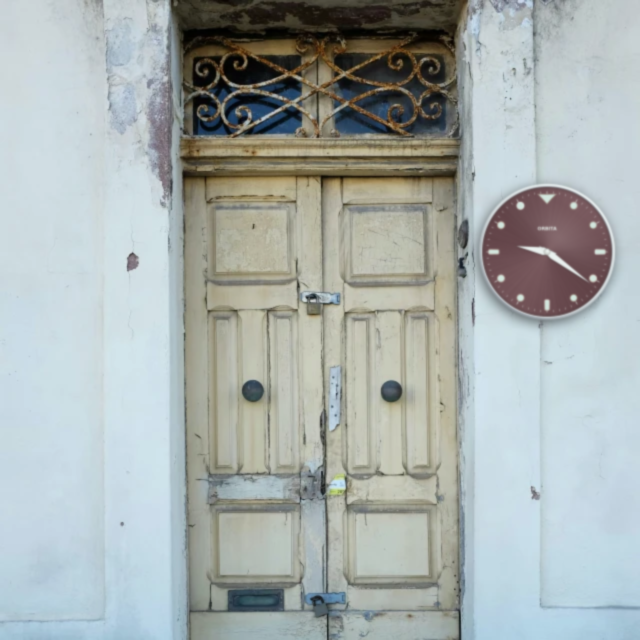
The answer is h=9 m=21
